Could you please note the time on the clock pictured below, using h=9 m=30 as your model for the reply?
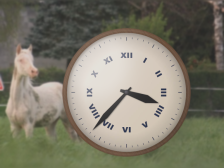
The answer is h=3 m=37
